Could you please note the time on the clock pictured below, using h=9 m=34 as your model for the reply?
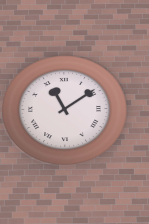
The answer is h=11 m=9
